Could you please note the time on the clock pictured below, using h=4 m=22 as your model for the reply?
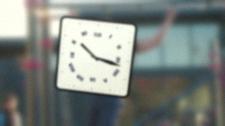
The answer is h=10 m=17
